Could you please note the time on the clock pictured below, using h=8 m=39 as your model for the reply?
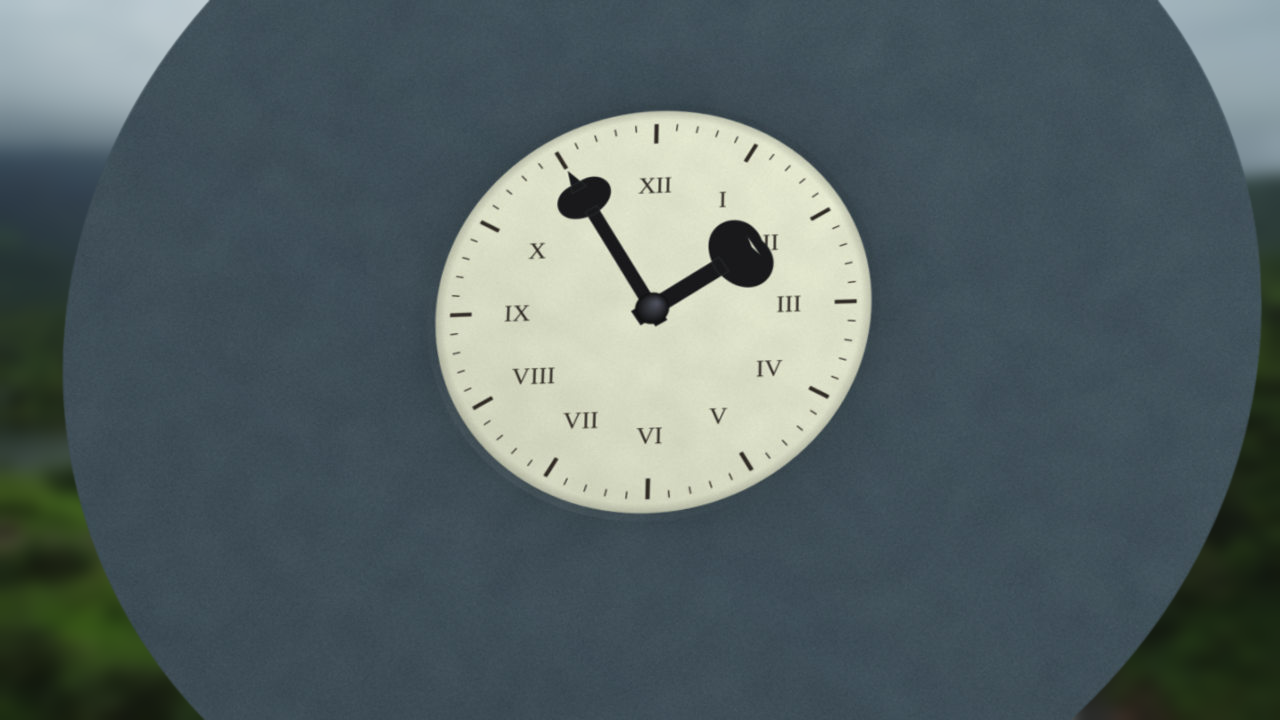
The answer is h=1 m=55
